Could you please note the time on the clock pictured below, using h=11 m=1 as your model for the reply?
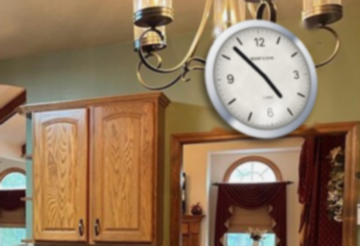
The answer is h=4 m=53
